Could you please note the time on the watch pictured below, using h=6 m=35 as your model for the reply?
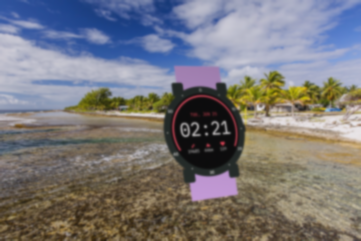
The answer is h=2 m=21
